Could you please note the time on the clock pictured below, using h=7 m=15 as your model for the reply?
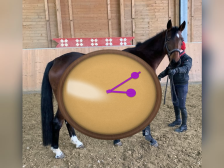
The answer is h=3 m=9
